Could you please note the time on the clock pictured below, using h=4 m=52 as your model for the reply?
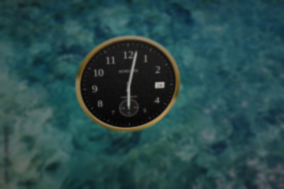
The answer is h=6 m=2
